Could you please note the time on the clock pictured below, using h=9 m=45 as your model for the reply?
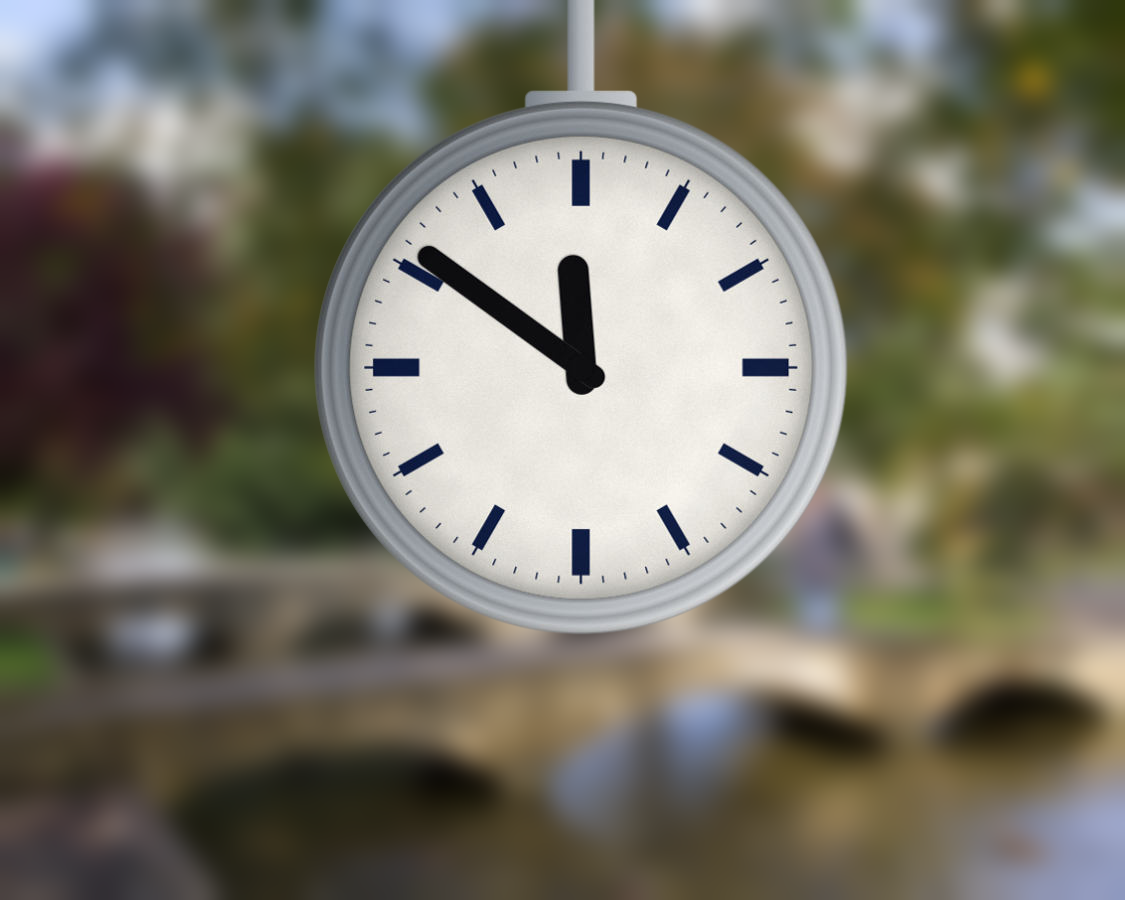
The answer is h=11 m=51
